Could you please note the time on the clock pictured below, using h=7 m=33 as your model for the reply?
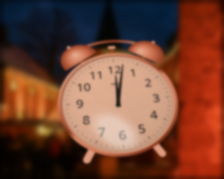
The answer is h=12 m=2
